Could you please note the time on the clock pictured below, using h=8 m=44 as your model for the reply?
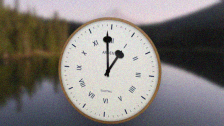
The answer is h=12 m=59
